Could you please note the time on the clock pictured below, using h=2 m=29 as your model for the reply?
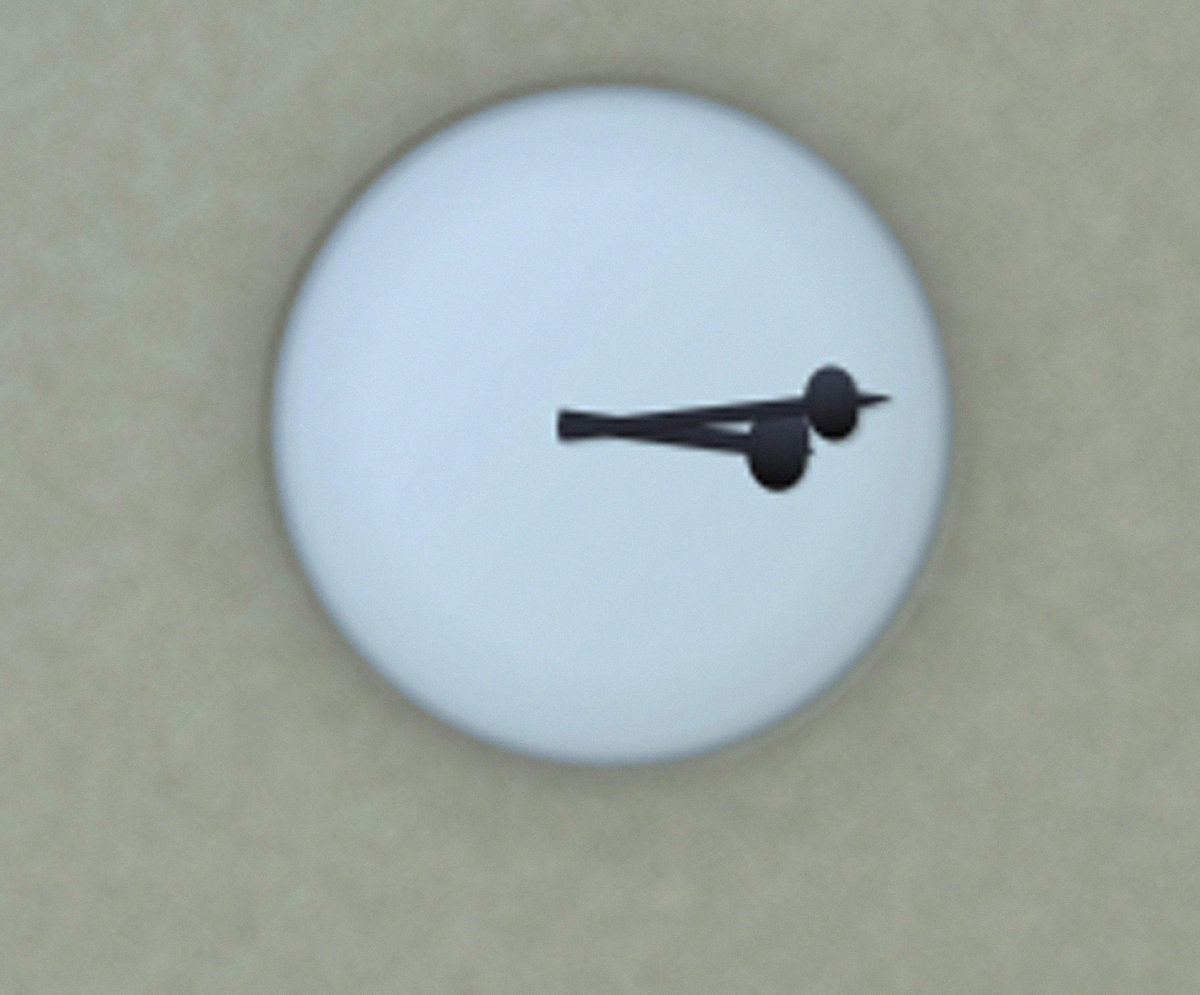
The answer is h=3 m=14
